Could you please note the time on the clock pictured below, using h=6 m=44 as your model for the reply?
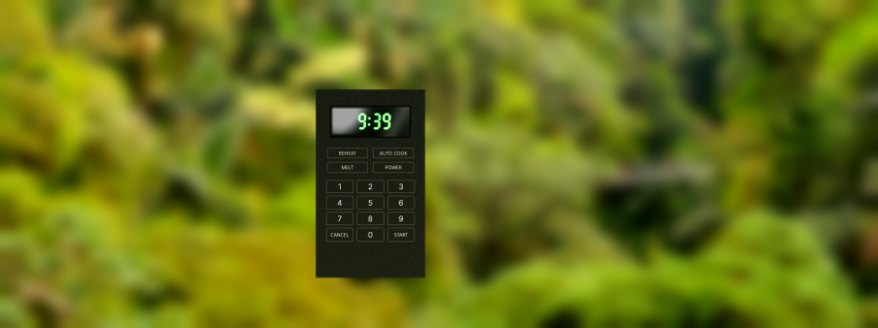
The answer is h=9 m=39
